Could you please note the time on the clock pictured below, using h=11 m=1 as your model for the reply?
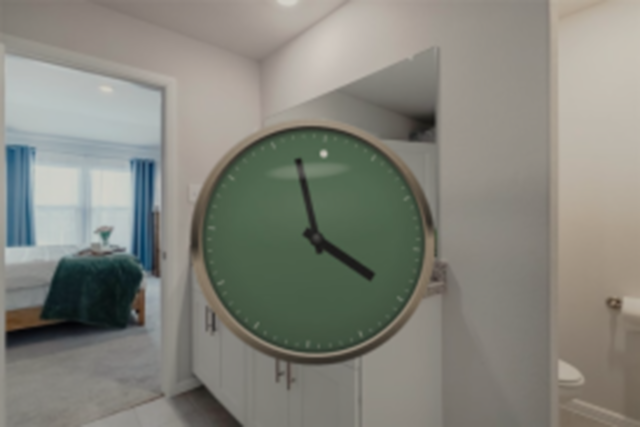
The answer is h=3 m=57
